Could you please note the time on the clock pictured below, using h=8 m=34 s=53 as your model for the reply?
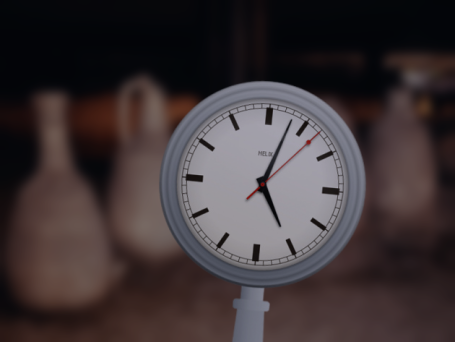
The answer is h=5 m=3 s=7
